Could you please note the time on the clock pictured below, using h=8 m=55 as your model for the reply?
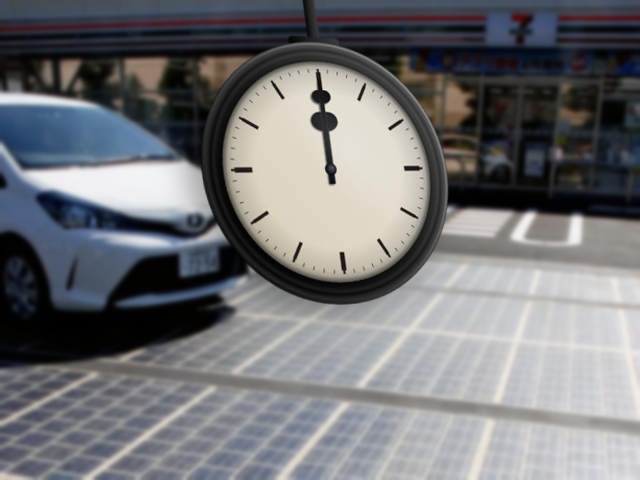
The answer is h=12 m=0
